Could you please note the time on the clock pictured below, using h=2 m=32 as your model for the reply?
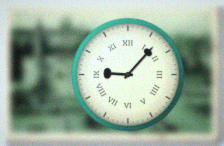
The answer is h=9 m=7
